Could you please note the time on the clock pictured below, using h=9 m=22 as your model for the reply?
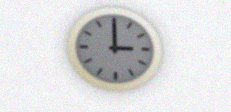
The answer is h=3 m=0
